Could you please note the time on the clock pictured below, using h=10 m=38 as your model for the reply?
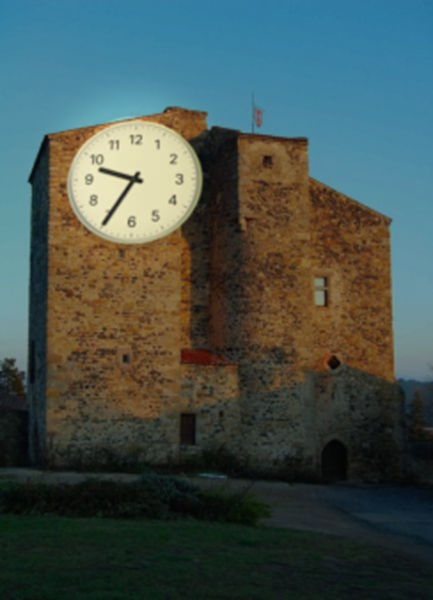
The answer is h=9 m=35
